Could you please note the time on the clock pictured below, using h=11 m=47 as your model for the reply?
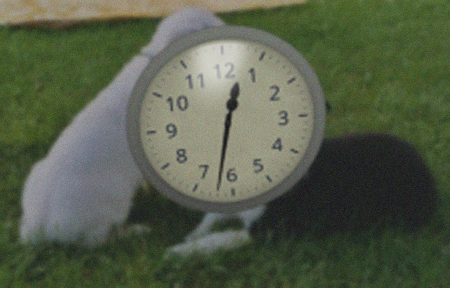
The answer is h=12 m=32
